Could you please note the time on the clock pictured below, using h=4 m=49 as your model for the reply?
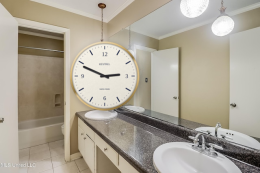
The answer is h=2 m=49
